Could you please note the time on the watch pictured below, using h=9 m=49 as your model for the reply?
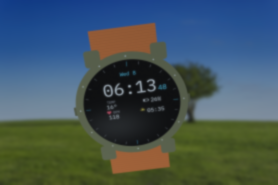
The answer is h=6 m=13
